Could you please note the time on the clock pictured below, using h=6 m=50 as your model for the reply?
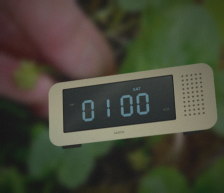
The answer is h=1 m=0
